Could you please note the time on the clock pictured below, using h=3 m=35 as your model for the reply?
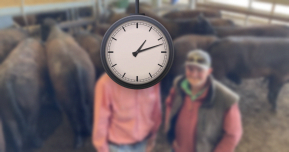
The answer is h=1 m=12
